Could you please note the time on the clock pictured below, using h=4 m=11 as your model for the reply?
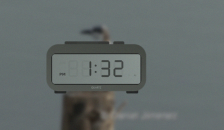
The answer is h=1 m=32
